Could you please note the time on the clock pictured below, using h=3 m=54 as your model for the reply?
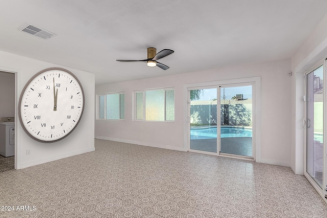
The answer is h=11 m=58
